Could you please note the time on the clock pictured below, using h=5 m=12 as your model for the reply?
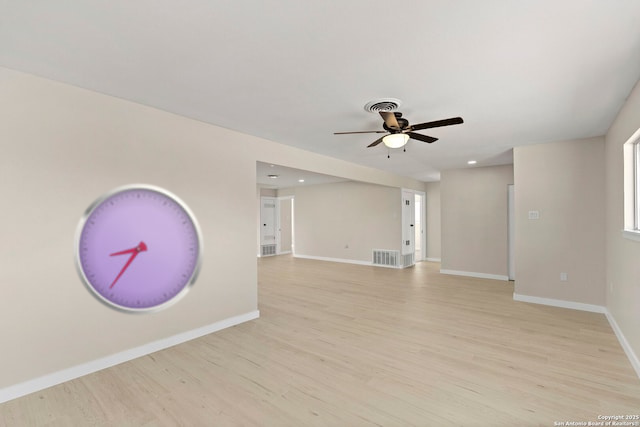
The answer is h=8 m=36
